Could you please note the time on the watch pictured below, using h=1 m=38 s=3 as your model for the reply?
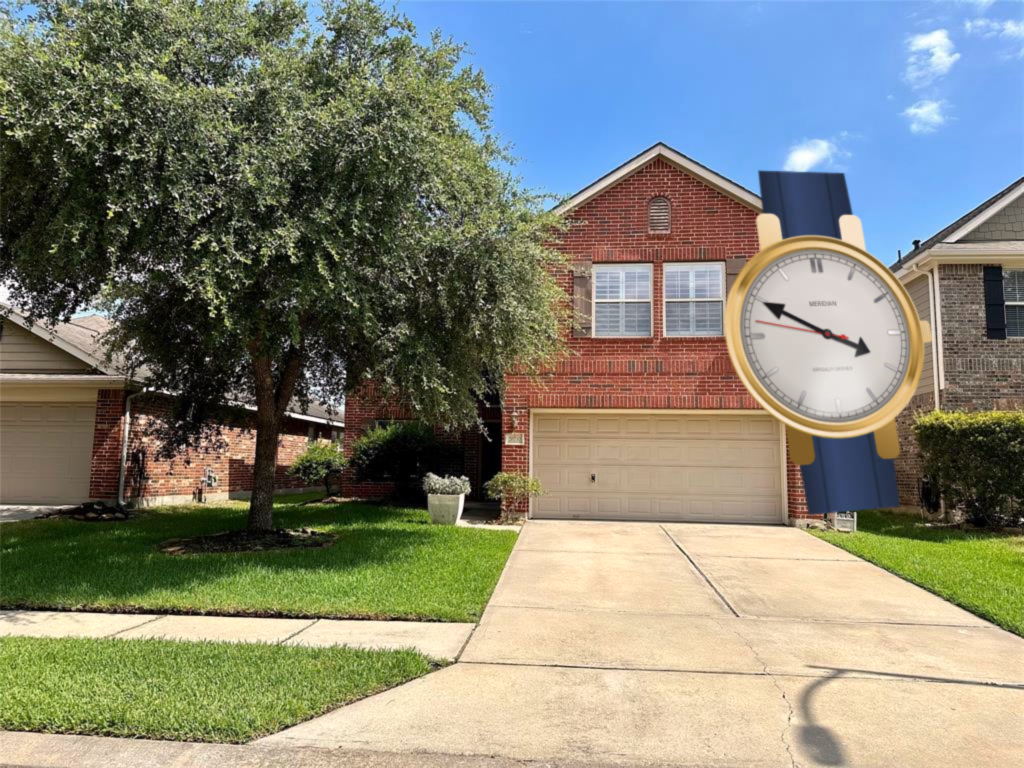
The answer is h=3 m=49 s=47
